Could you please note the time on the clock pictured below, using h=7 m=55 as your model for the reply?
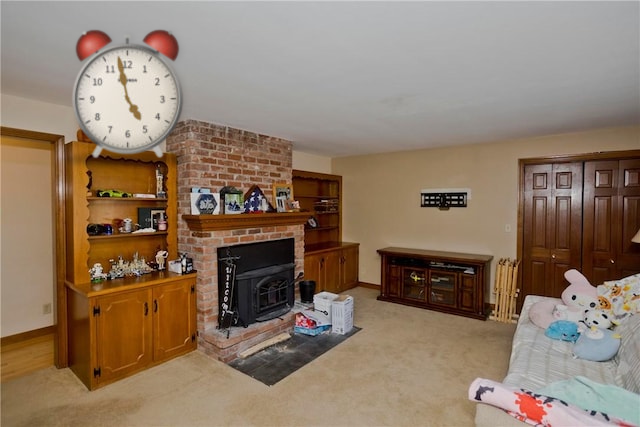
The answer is h=4 m=58
